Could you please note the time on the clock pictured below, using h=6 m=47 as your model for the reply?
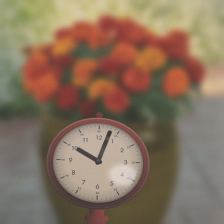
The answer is h=10 m=3
